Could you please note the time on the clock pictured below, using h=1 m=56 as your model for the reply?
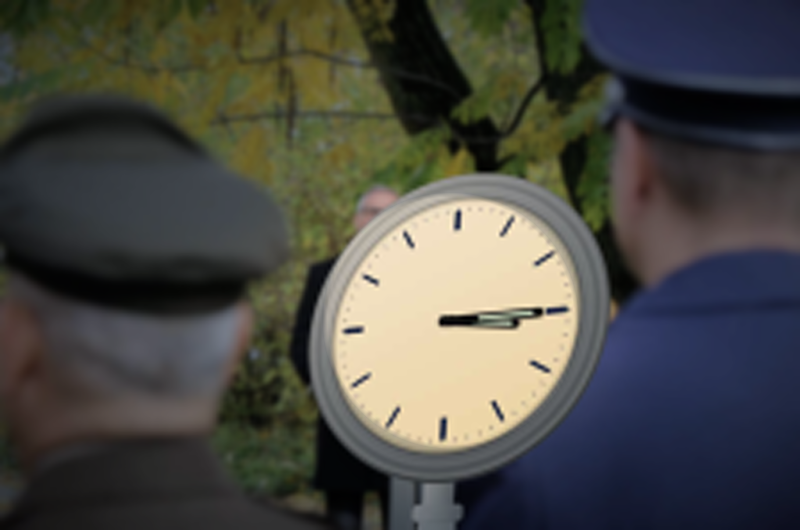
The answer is h=3 m=15
